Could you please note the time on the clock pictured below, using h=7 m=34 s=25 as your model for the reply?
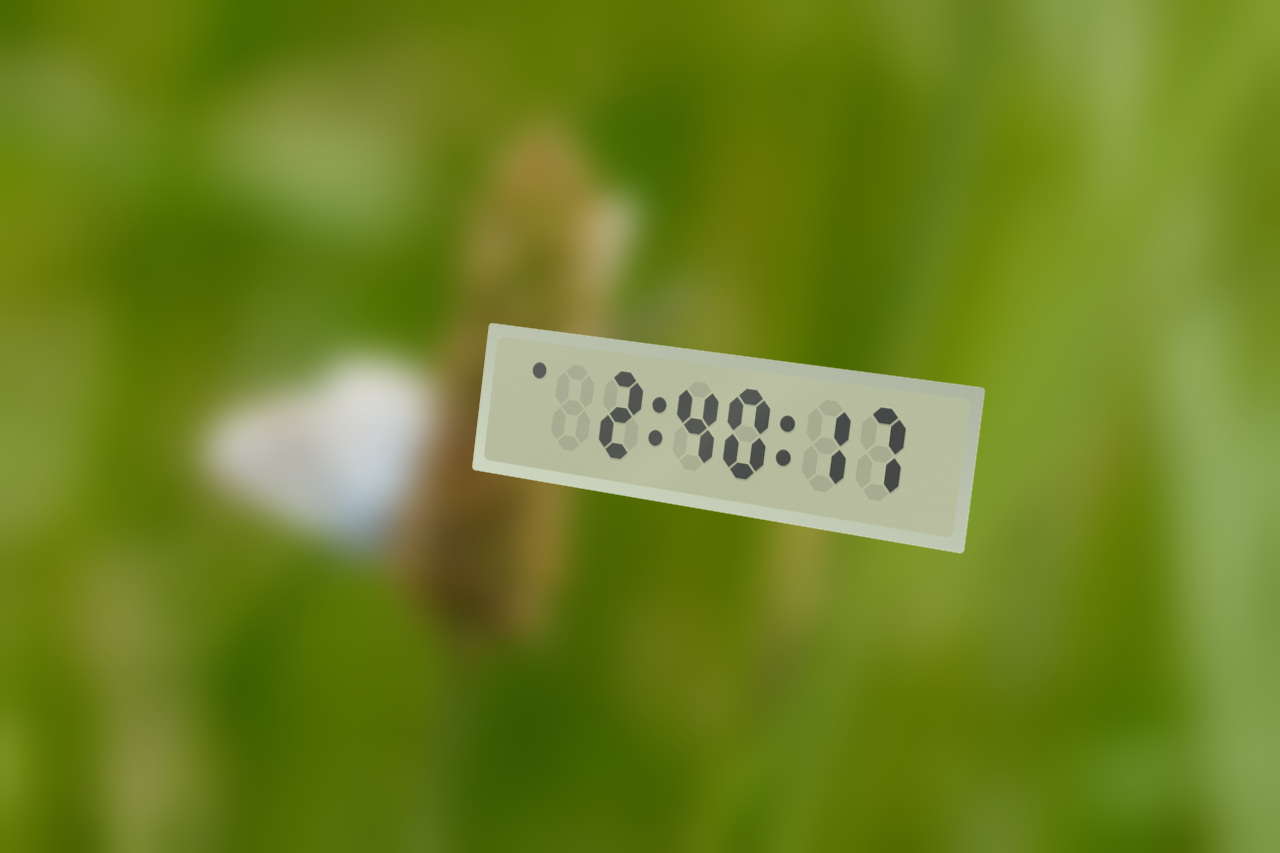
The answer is h=2 m=40 s=17
